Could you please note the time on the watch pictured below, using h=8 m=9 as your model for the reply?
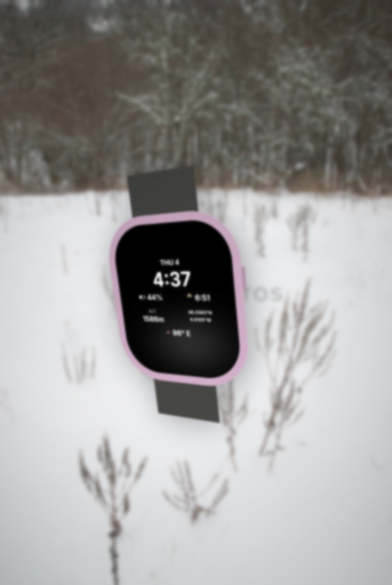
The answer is h=4 m=37
